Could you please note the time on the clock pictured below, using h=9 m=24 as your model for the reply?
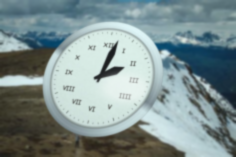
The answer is h=2 m=2
